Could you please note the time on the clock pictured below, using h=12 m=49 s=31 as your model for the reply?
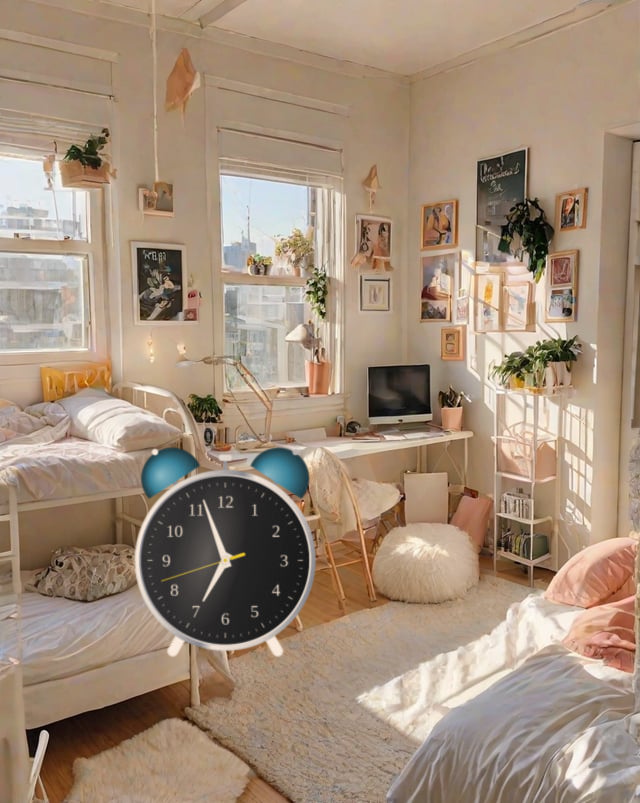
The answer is h=6 m=56 s=42
